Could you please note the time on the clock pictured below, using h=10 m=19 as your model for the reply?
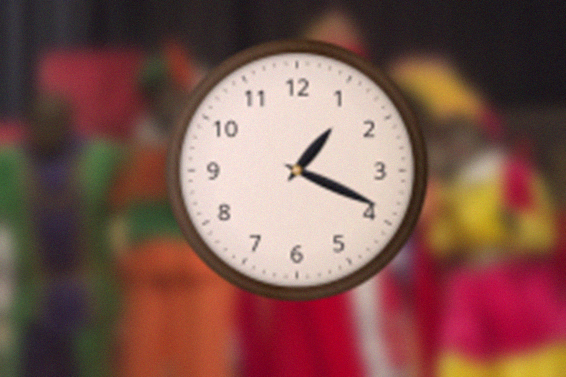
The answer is h=1 m=19
